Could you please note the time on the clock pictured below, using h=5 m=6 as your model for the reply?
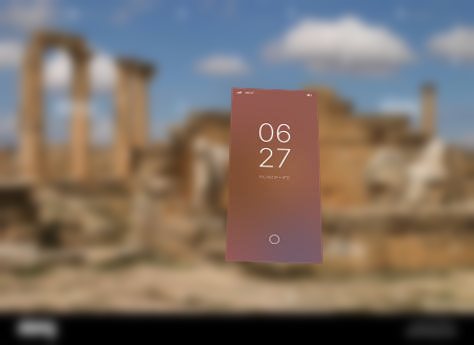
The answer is h=6 m=27
